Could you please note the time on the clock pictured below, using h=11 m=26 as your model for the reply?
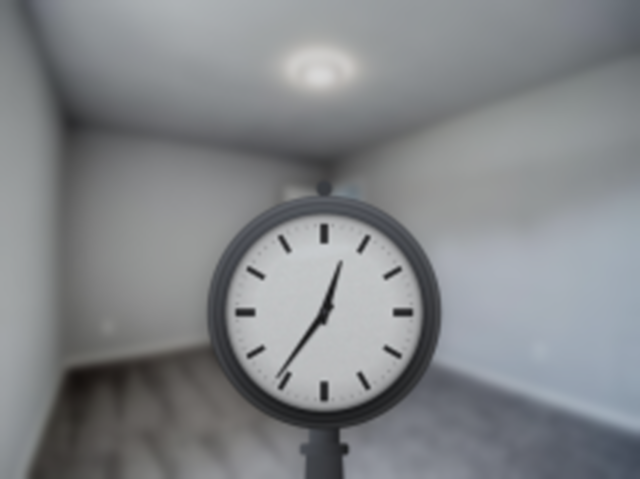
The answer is h=12 m=36
